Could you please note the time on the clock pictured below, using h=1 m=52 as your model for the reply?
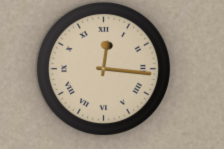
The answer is h=12 m=16
